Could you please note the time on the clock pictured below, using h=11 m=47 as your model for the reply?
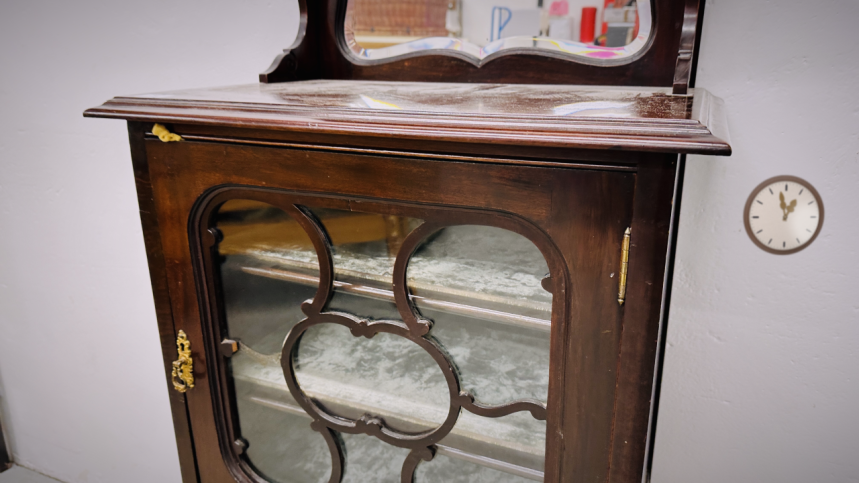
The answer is h=12 m=58
